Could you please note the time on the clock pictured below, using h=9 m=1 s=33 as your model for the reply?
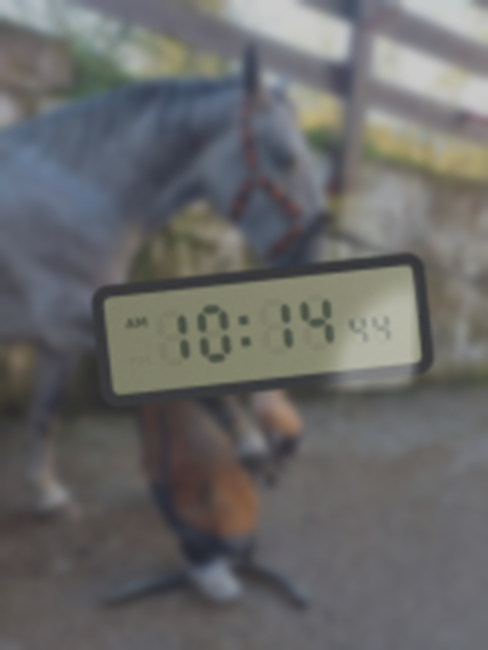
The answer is h=10 m=14 s=44
